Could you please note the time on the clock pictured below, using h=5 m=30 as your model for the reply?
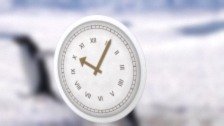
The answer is h=10 m=6
